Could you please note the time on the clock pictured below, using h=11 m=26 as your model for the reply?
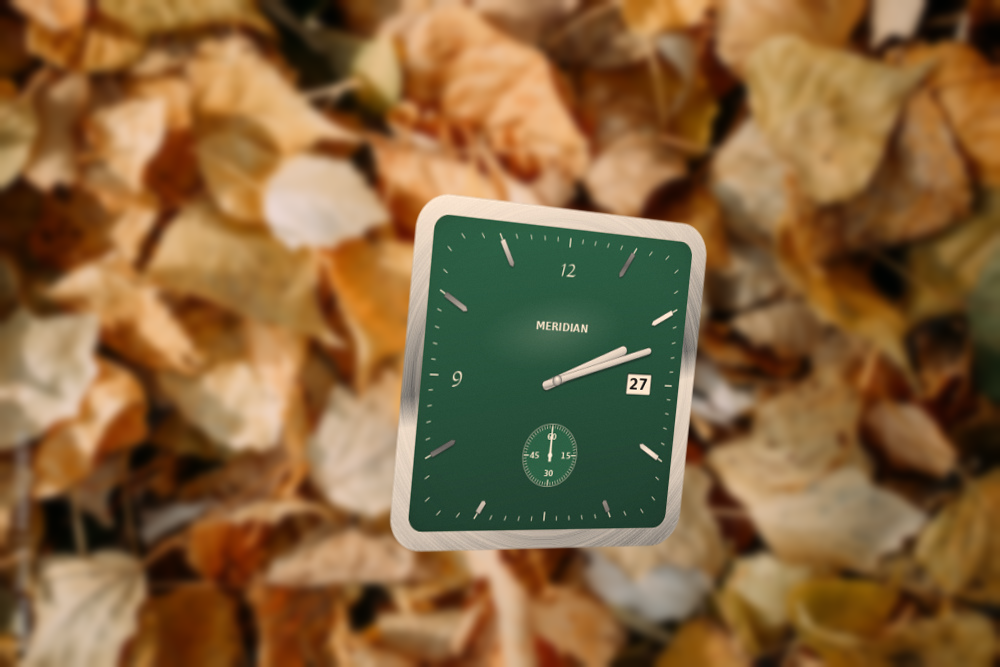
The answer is h=2 m=12
